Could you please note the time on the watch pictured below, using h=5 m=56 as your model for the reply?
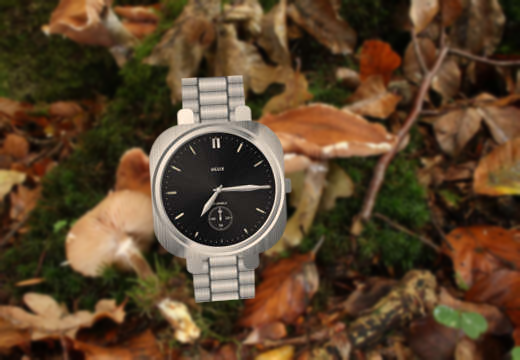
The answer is h=7 m=15
